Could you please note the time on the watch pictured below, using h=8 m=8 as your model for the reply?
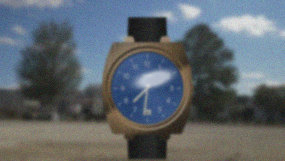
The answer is h=7 m=31
